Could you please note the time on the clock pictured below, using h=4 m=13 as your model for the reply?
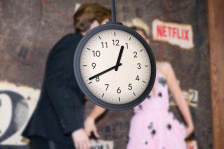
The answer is h=12 m=41
